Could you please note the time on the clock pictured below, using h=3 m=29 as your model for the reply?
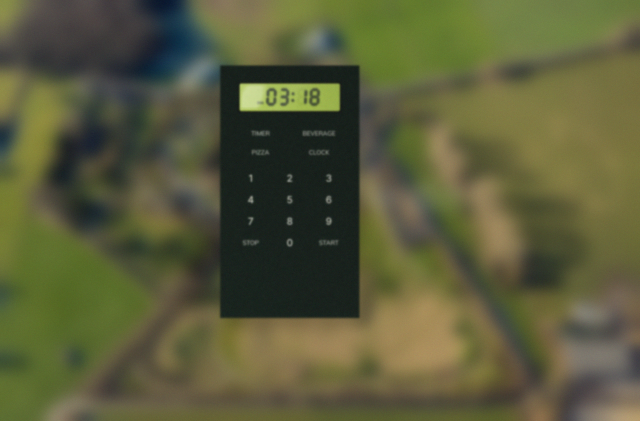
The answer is h=3 m=18
